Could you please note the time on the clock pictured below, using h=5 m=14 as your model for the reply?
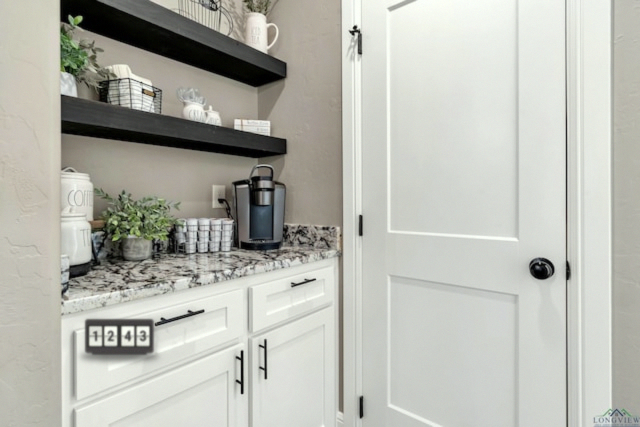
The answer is h=12 m=43
